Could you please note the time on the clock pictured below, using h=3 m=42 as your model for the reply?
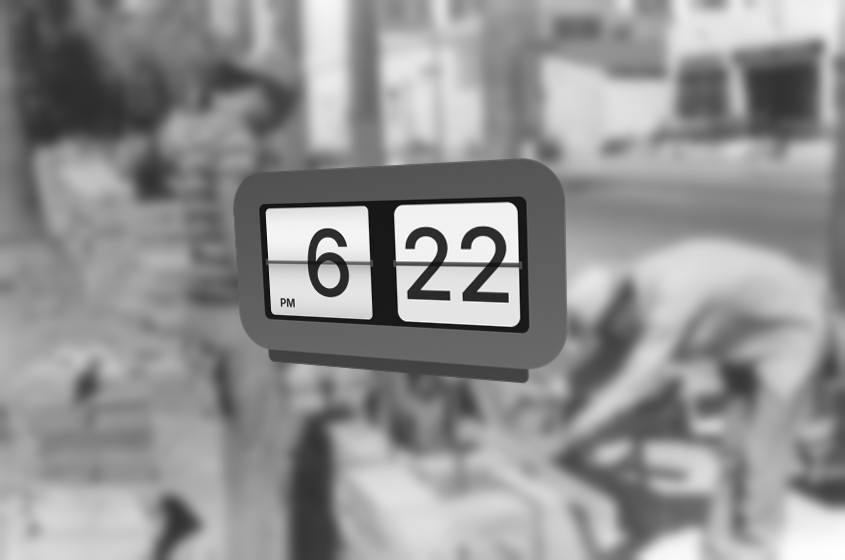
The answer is h=6 m=22
